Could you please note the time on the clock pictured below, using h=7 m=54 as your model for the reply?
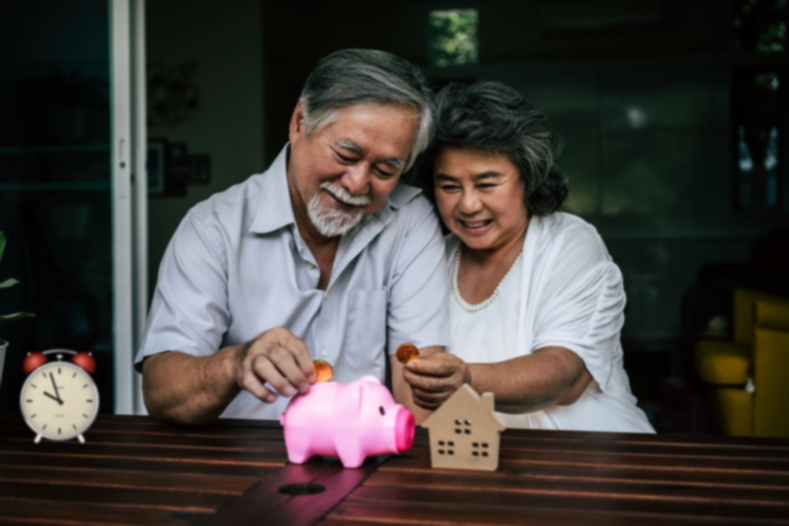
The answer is h=9 m=57
